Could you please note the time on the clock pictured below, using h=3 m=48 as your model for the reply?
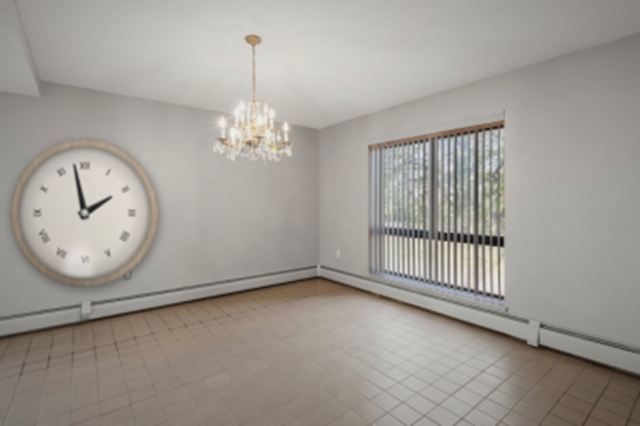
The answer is h=1 m=58
